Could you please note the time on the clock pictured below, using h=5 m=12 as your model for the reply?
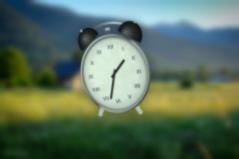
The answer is h=1 m=33
